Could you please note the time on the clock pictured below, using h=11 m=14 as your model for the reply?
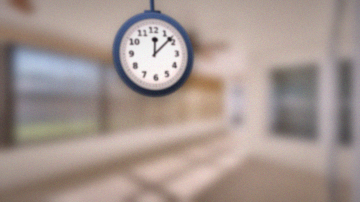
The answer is h=12 m=8
